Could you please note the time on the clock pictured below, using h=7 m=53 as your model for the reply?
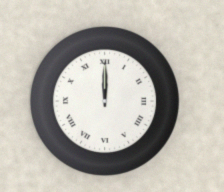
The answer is h=12 m=0
